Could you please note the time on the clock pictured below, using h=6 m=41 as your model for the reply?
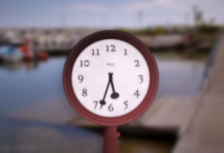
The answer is h=5 m=33
